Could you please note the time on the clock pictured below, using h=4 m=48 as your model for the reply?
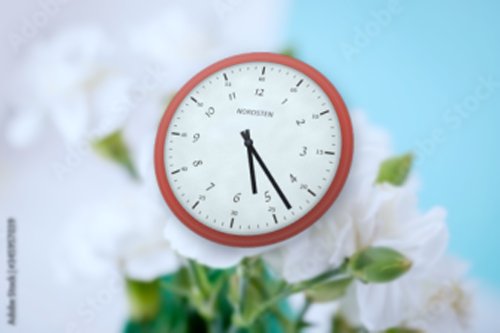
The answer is h=5 m=23
